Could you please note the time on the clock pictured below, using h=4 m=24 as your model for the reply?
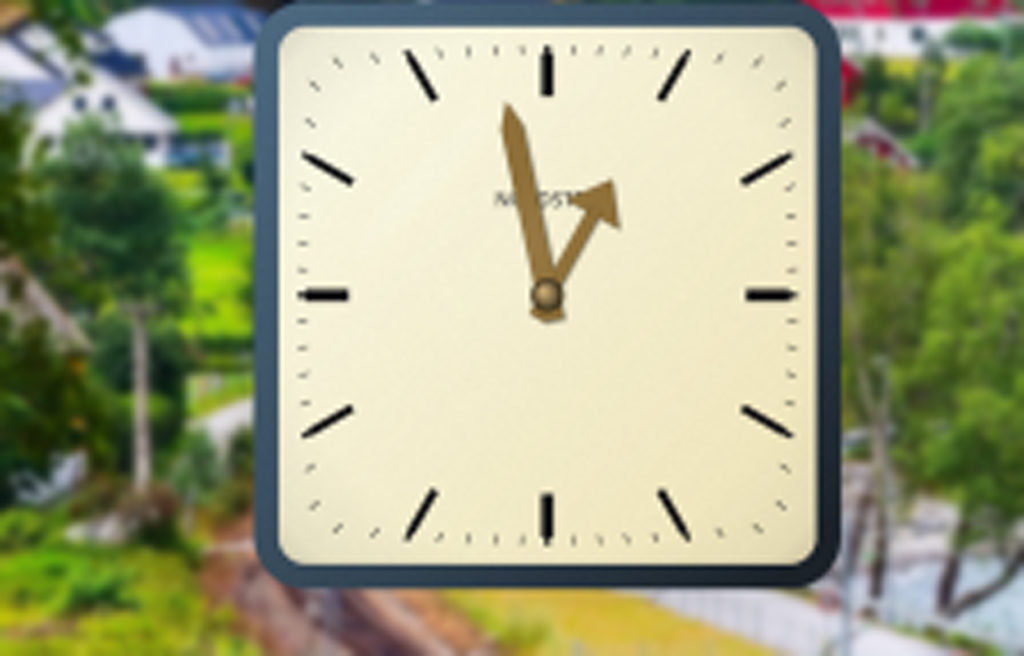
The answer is h=12 m=58
